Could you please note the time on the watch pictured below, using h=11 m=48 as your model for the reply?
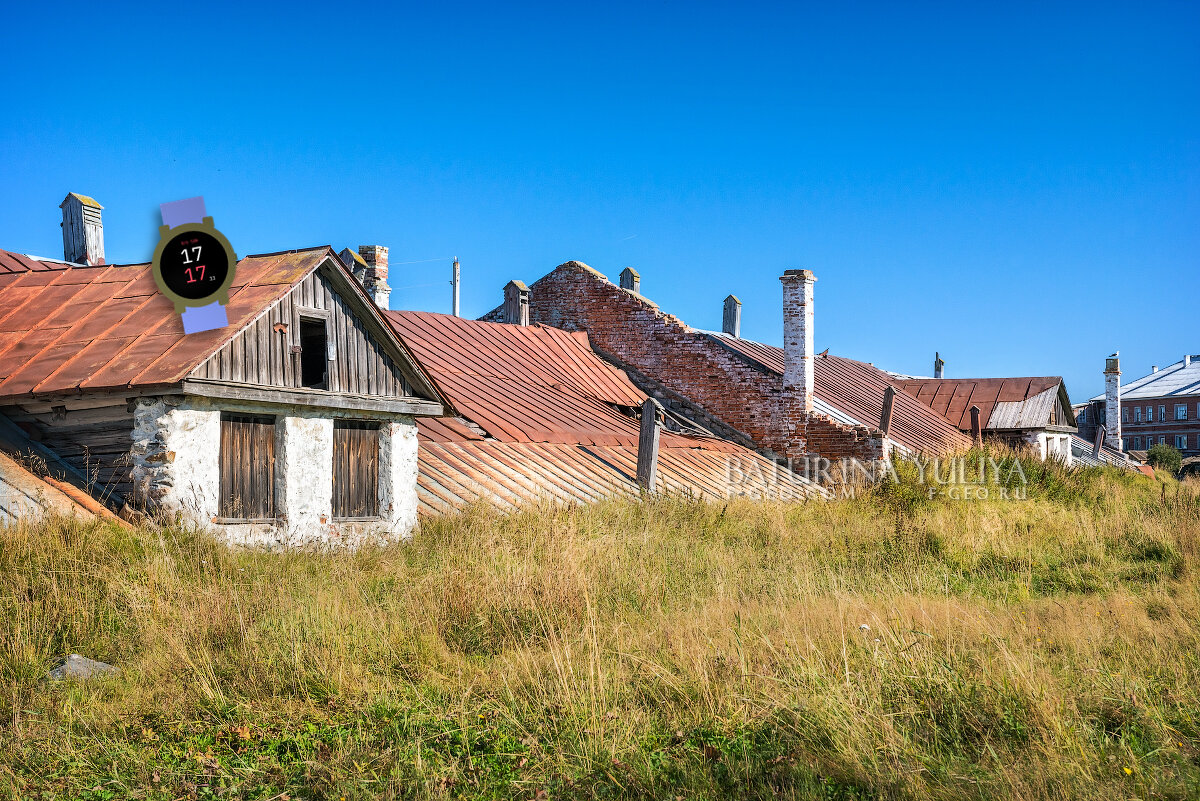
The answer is h=17 m=17
